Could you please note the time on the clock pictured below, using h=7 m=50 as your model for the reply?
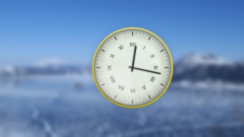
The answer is h=12 m=17
